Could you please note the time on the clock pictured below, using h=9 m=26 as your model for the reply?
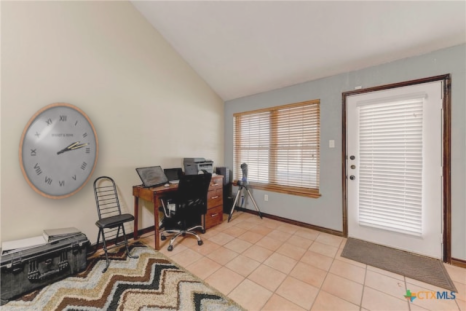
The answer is h=2 m=13
